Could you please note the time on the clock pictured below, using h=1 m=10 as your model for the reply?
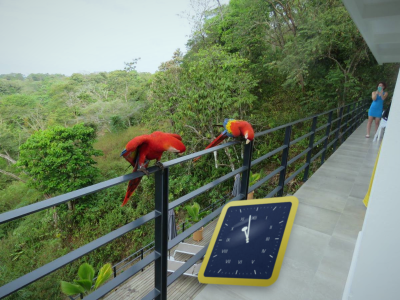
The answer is h=10 m=58
